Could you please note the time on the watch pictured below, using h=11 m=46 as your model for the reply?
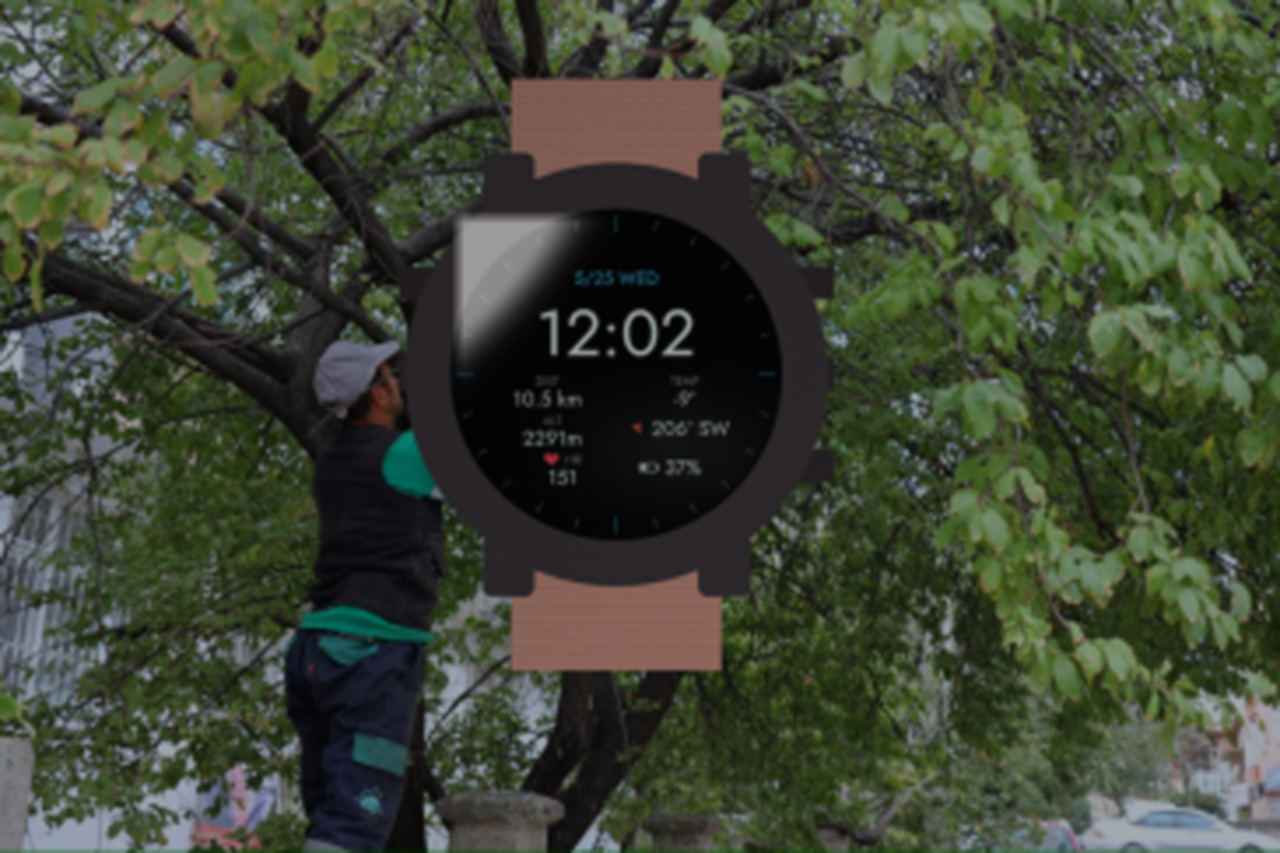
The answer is h=12 m=2
